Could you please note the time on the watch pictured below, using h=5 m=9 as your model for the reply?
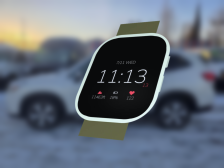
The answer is h=11 m=13
